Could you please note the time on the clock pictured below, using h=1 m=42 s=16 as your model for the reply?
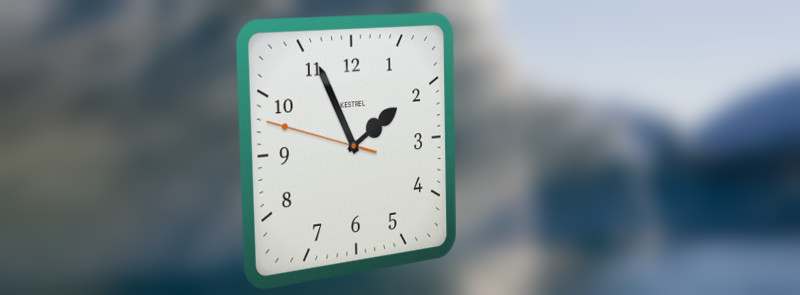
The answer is h=1 m=55 s=48
